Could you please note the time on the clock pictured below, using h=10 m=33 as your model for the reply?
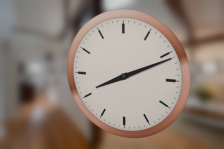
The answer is h=8 m=11
